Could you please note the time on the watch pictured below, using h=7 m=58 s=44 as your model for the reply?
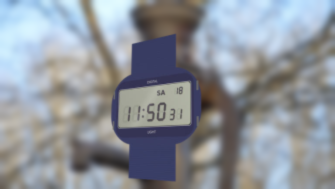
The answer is h=11 m=50 s=31
